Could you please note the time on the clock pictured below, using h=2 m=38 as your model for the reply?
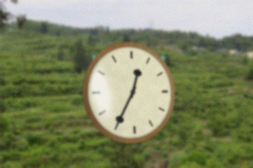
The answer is h=12 m=35
